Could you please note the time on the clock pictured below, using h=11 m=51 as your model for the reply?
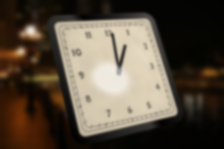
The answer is h=1 m=1
